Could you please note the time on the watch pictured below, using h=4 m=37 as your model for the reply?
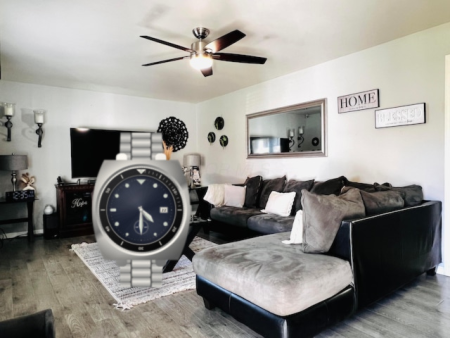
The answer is h=4 m=30
